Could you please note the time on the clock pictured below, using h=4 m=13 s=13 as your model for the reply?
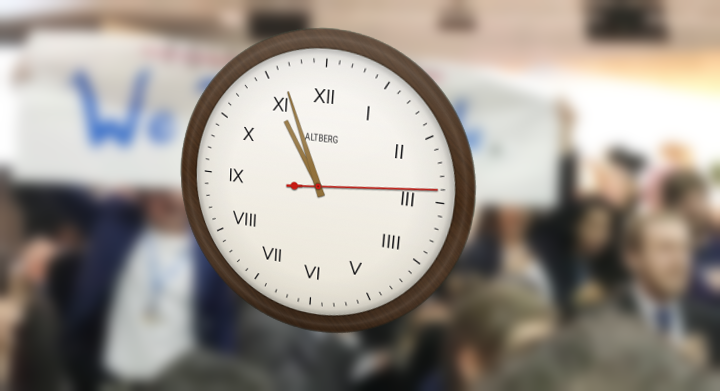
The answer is h=10 m=56 s=14
